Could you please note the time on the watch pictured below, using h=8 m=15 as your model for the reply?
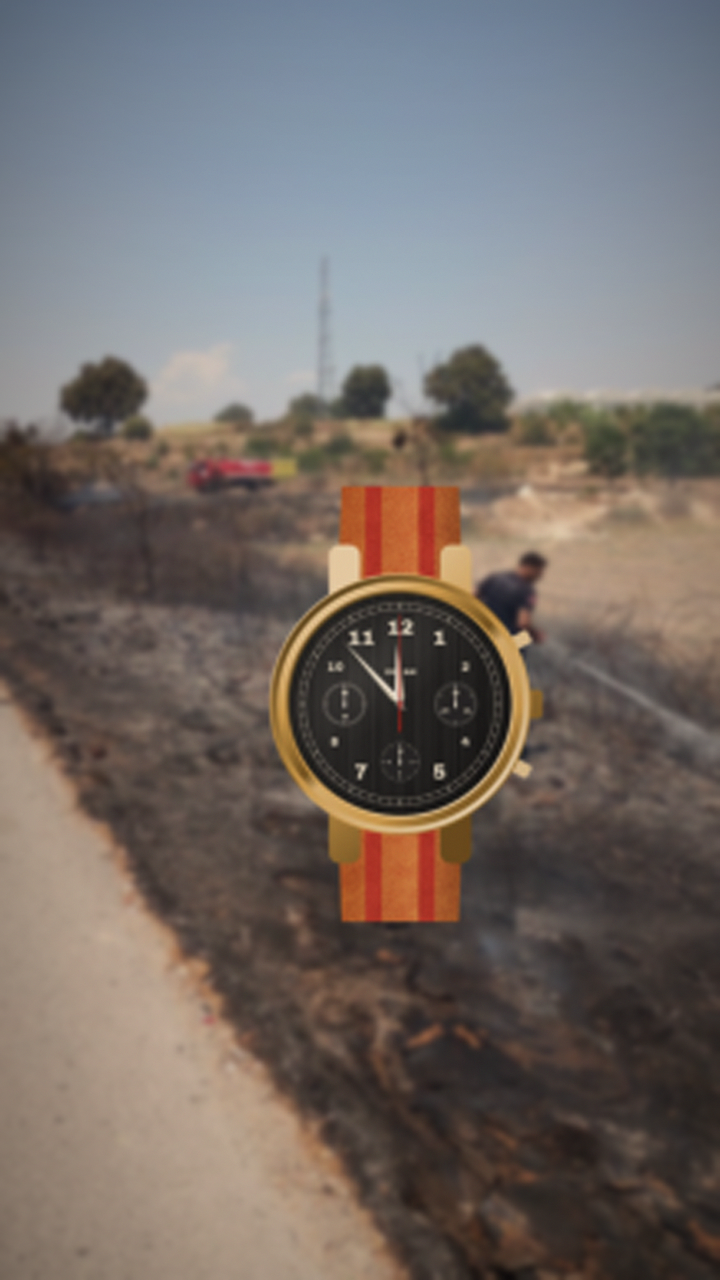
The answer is h=11 m=53
